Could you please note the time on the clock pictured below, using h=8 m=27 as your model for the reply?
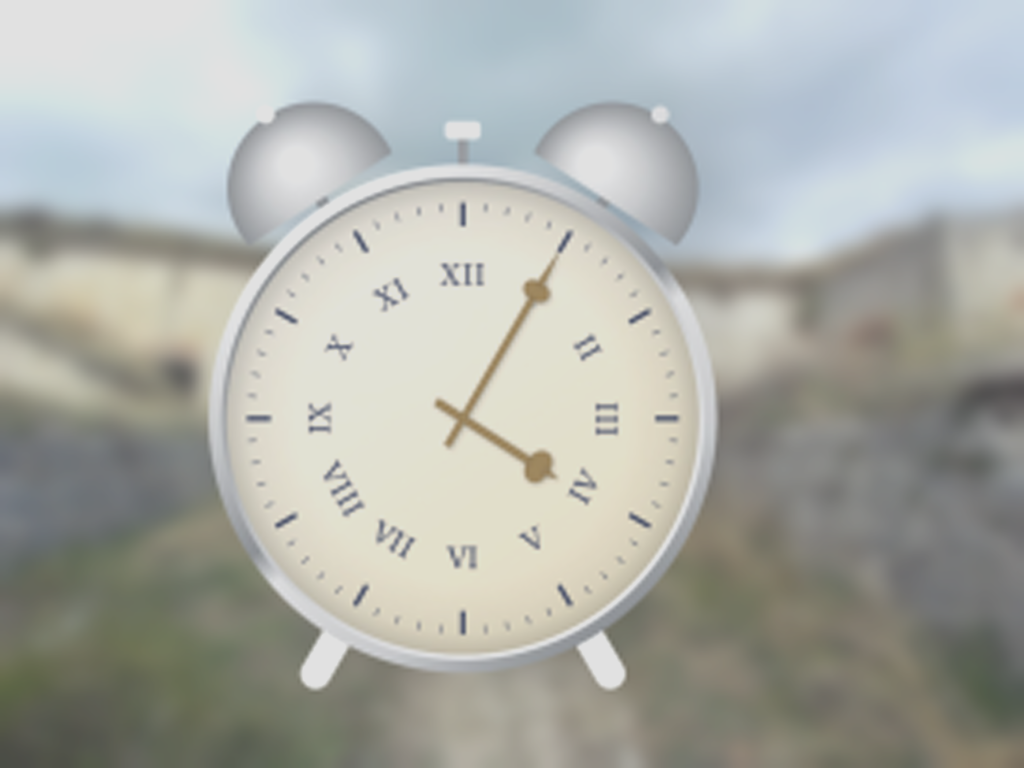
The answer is h=4 m=5
